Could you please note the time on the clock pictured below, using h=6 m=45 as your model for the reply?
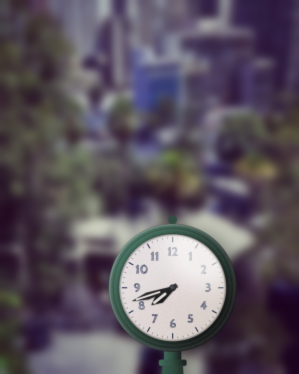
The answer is h=7 m=42
